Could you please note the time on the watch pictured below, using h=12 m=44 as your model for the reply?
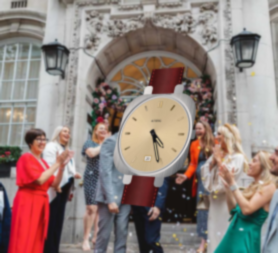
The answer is h=4 m=26
